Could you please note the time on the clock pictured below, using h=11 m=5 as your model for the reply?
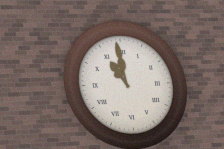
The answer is h=10 m=59
